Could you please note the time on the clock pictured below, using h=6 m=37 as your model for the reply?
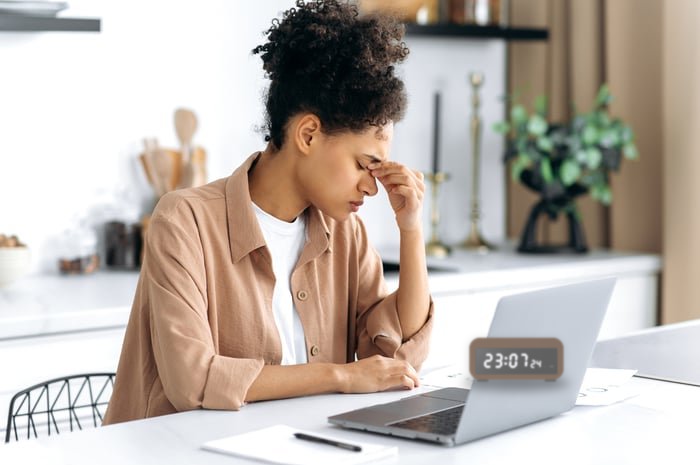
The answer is h=23 m=7
